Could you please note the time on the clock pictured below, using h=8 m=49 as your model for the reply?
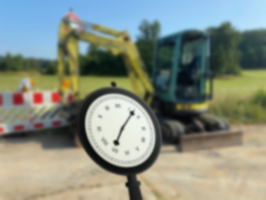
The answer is h=7 m=7
